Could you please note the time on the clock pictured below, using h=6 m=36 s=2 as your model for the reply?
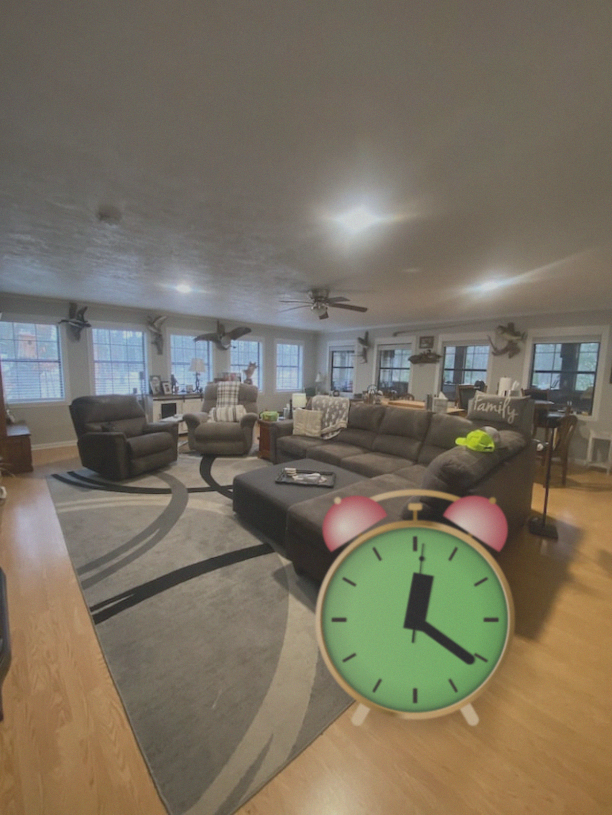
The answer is h=12 m=21 s=1
